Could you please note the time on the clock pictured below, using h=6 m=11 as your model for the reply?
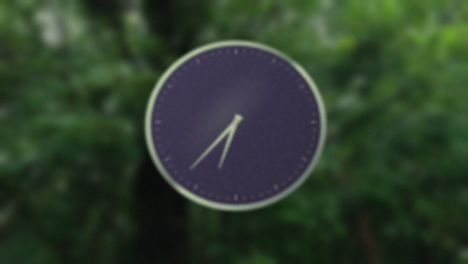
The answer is h=6 m=37
